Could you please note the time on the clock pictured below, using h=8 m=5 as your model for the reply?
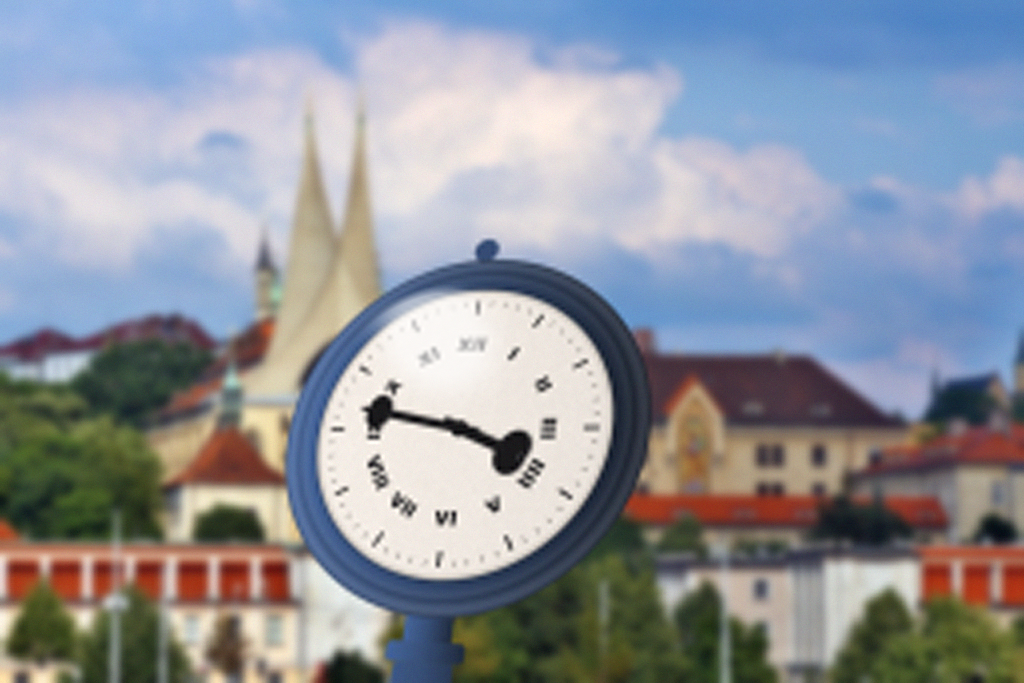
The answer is h=3 m=47
